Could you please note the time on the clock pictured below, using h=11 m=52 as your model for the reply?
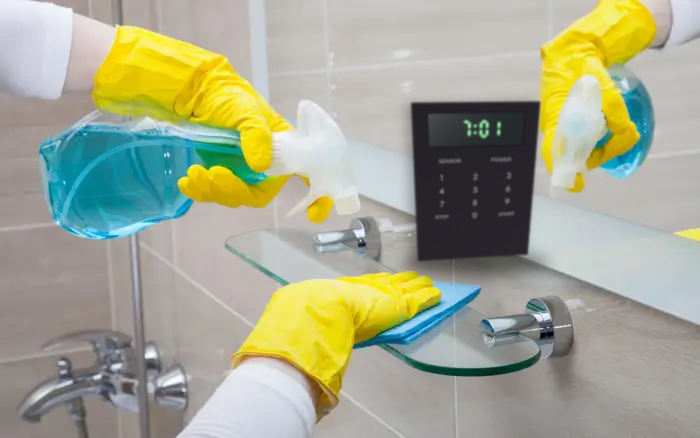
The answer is h=7 m=1
